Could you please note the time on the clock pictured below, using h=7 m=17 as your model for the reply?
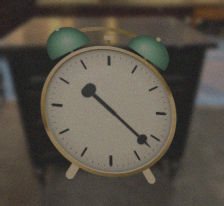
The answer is h=10 m=22
